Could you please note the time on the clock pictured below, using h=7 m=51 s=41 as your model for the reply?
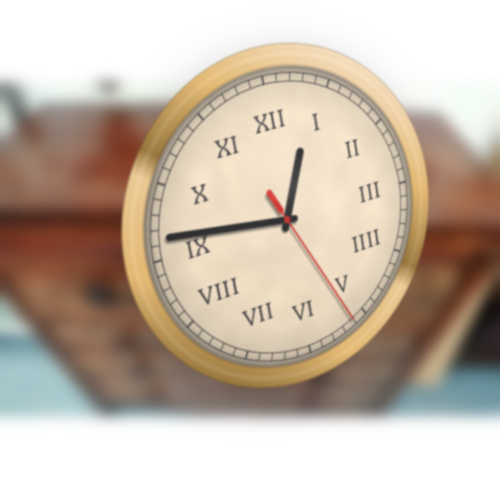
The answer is h=12 m=46 s=26
